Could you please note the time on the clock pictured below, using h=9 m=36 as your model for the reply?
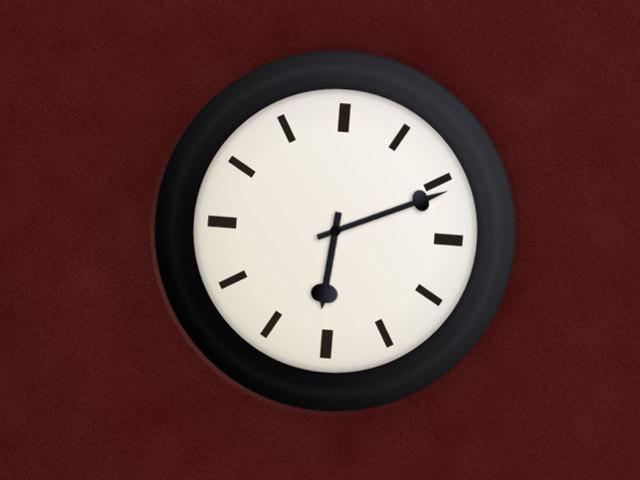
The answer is h=6 m=11
